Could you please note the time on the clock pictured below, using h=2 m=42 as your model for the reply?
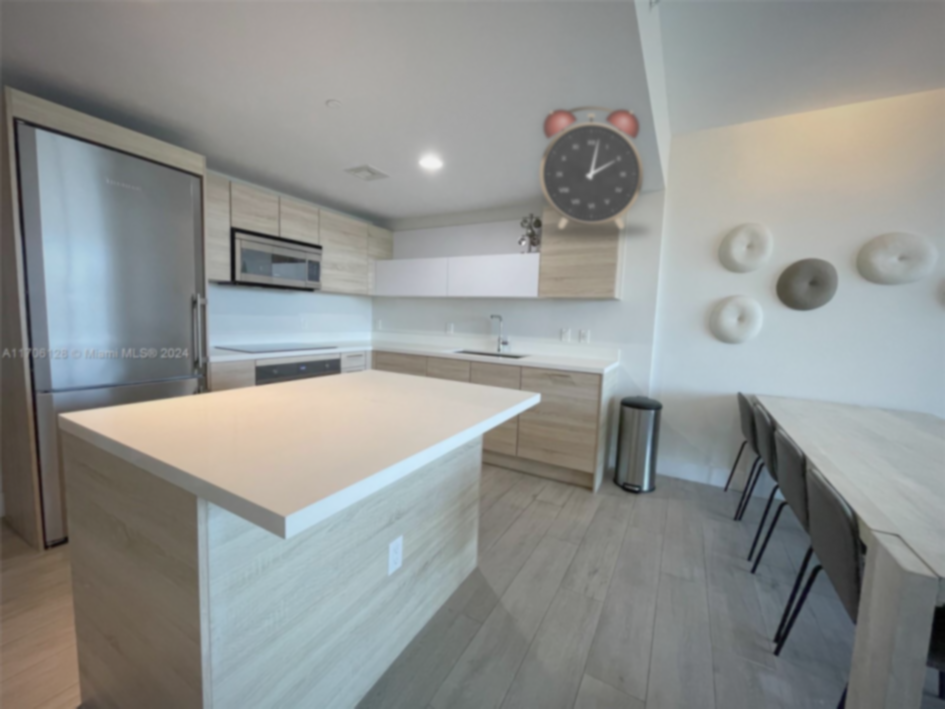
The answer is h=2 m=2
